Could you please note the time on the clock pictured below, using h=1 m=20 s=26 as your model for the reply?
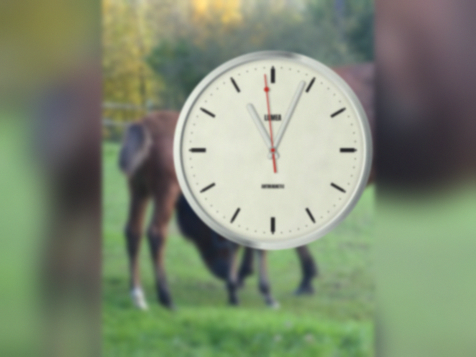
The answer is h=11 m=3 s=59
